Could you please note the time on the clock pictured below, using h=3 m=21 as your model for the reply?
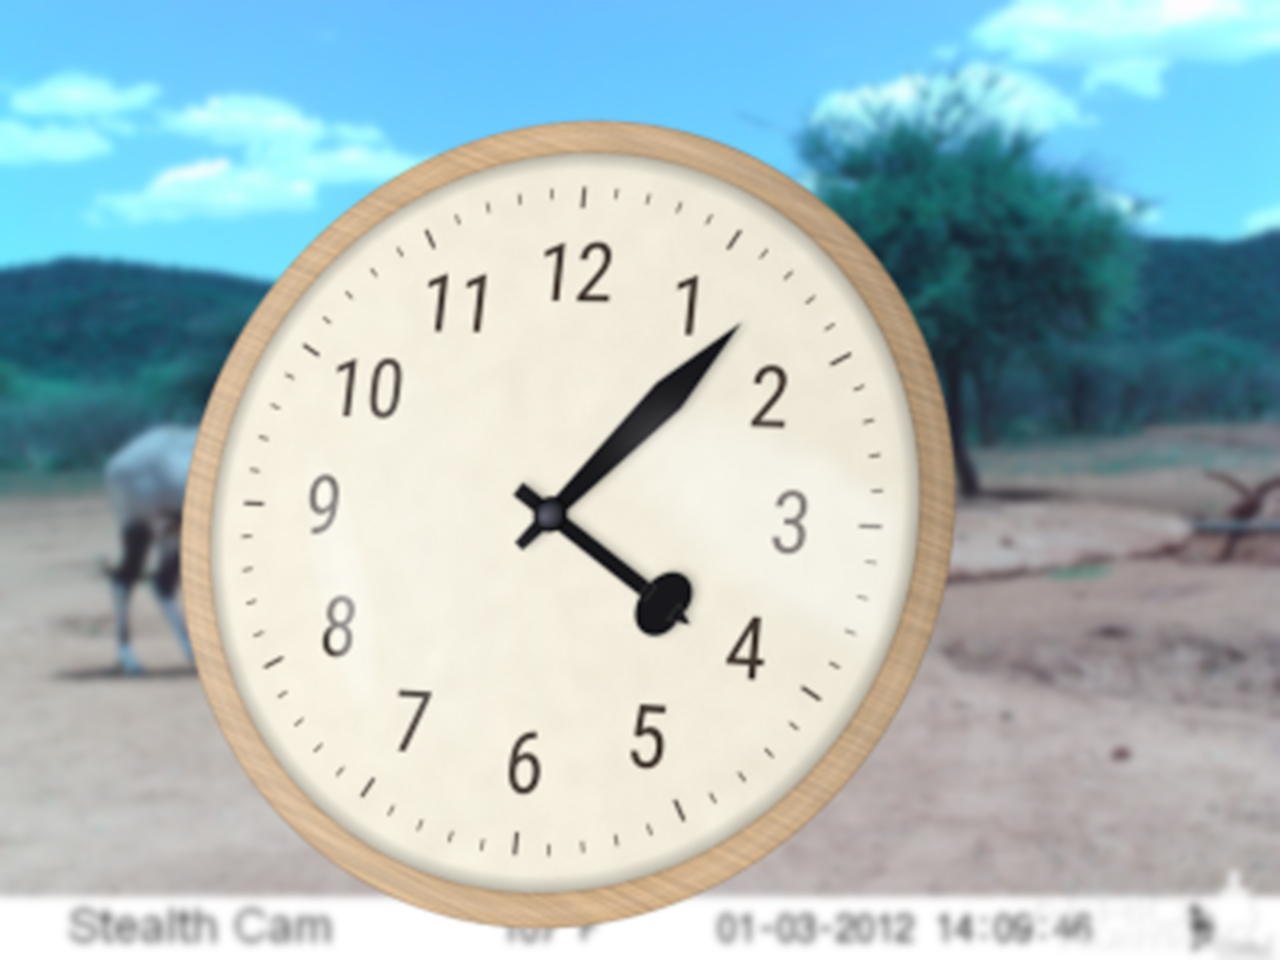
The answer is h=4 m=7
